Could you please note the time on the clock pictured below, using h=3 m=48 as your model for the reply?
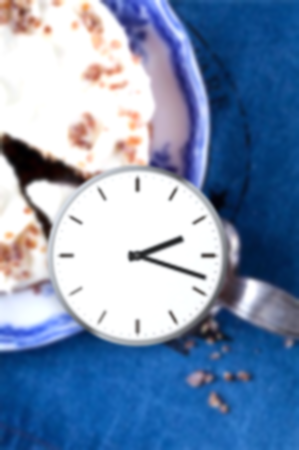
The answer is h=2 m=18
